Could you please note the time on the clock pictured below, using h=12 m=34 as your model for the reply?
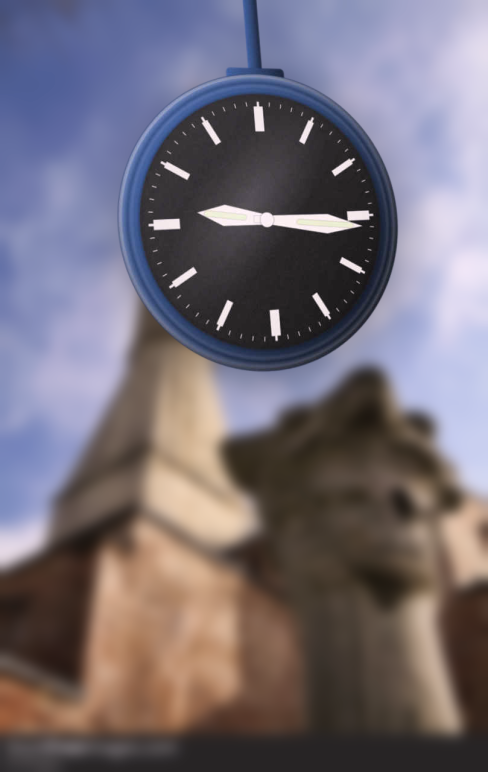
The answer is h=9 m=16
